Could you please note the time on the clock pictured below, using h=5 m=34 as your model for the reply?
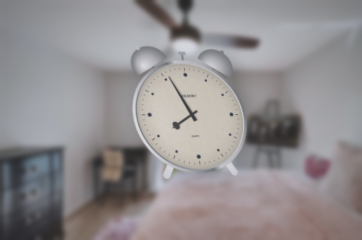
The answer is h=7 m=56
